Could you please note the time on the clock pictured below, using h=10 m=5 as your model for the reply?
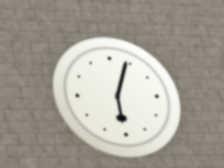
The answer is h=6 m=4
